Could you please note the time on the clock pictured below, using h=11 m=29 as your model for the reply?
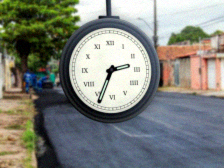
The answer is h=2 m=34
